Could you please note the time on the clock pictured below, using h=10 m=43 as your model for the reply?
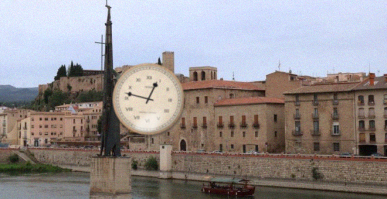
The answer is h=12 m=47
